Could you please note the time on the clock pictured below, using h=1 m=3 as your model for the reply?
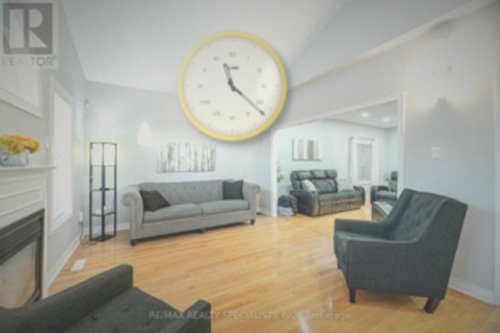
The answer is h=11 m=22
